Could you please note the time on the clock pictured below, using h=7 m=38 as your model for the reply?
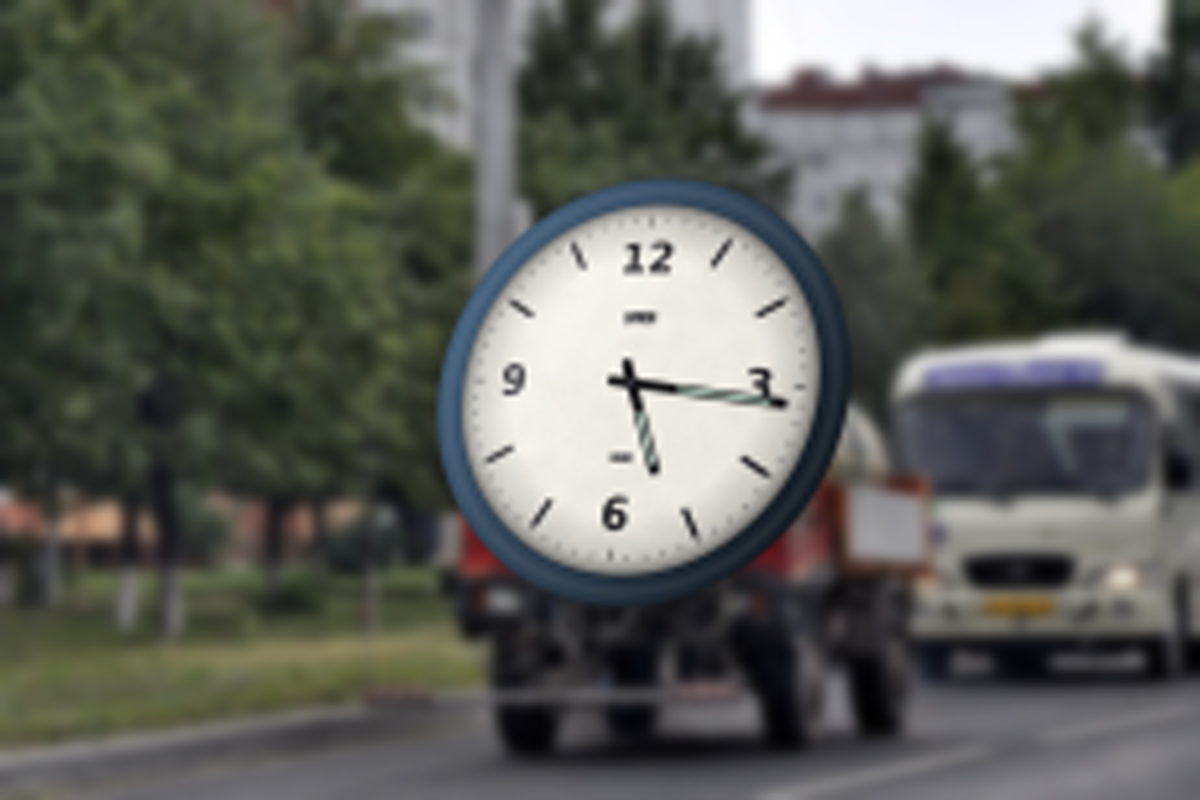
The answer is h=5 m=16
